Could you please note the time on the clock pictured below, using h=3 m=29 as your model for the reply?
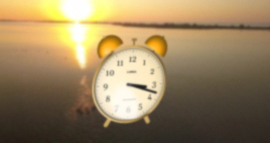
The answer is h=3 m=18
